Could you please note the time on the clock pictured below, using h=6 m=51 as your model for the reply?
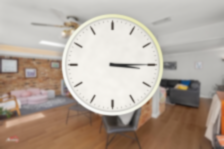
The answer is h=3 m=15
